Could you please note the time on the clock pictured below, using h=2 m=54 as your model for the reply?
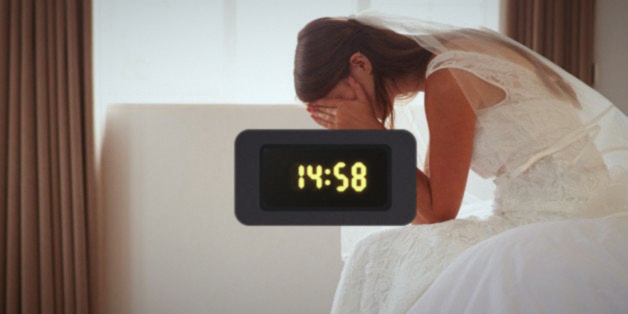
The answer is h=14 m=58
